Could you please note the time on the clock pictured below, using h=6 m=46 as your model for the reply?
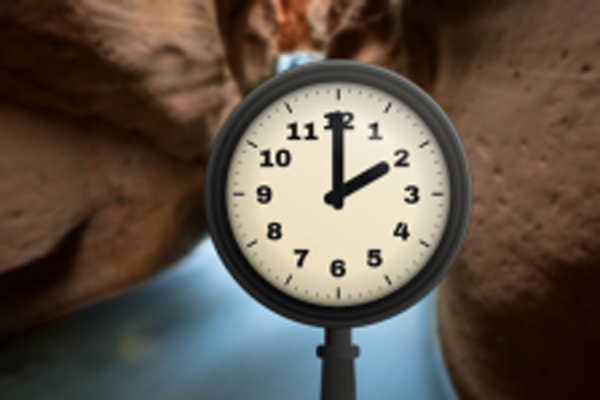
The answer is h=2 m=0
